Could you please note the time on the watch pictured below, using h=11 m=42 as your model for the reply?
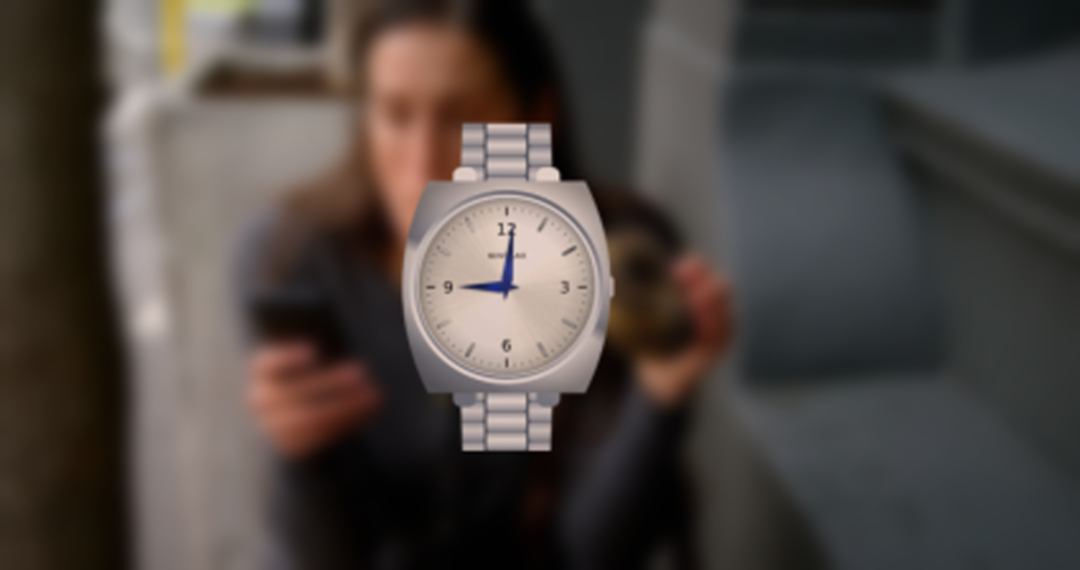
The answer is h=9 m=1
